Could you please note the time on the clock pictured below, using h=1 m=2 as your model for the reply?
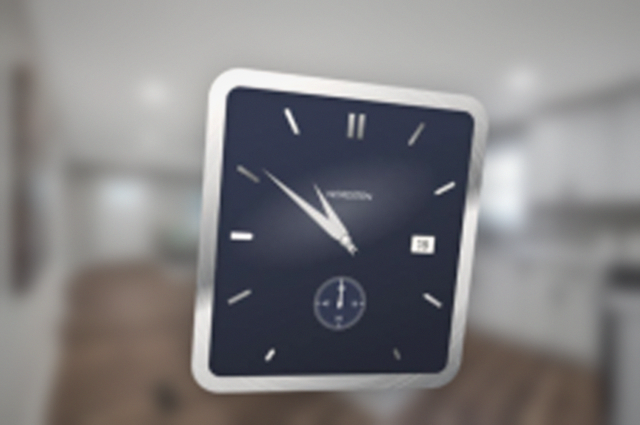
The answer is h=10 m=51
